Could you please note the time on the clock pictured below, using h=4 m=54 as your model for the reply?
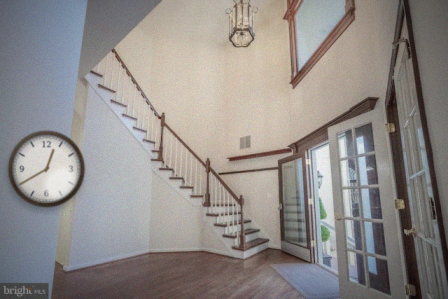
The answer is h=12 m=40
